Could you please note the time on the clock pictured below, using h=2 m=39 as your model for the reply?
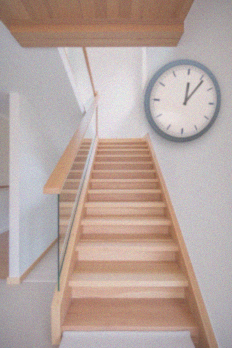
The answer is h=12 m=6
